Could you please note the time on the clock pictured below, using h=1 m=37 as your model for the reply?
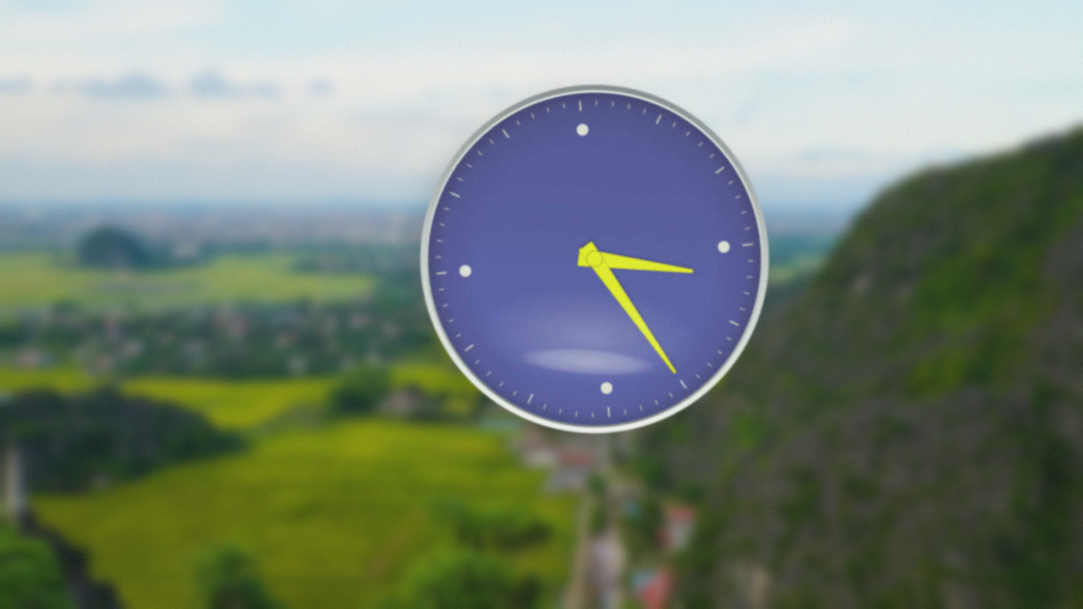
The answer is h=3 m=25
